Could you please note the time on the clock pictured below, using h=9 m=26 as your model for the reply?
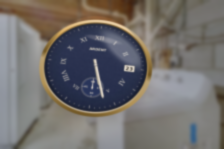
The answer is h=5 m=27
